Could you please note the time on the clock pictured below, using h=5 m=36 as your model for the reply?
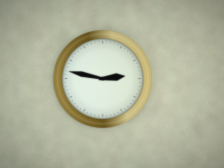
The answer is h=2 m=47
